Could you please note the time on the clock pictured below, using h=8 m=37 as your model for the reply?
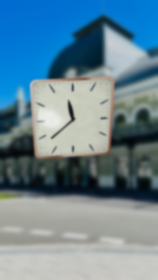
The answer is h=11 m=38
